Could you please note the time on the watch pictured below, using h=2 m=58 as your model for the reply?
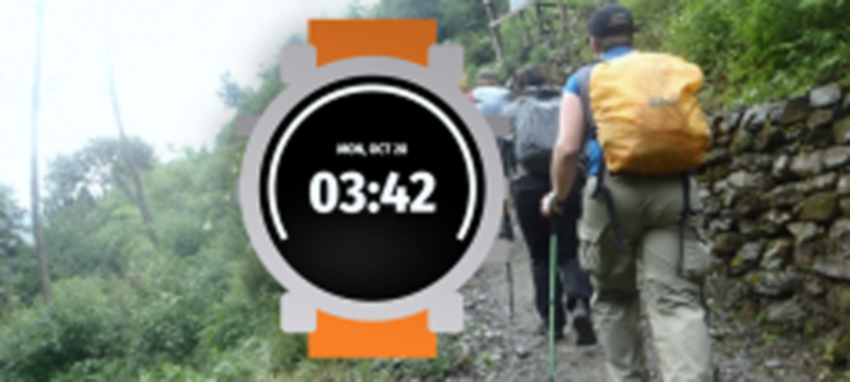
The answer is h=3 m=42
